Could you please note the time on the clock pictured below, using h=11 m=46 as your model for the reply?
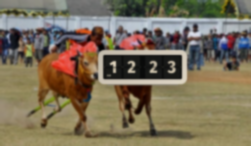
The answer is h=12 m=23
